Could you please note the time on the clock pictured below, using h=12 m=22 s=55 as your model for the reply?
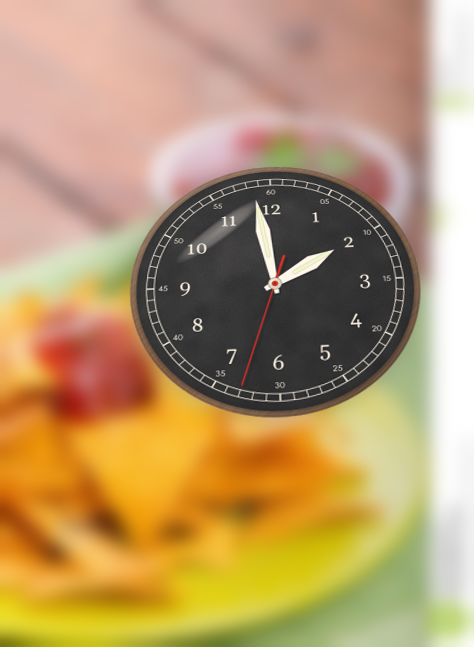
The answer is h=1 m=58 s=33
